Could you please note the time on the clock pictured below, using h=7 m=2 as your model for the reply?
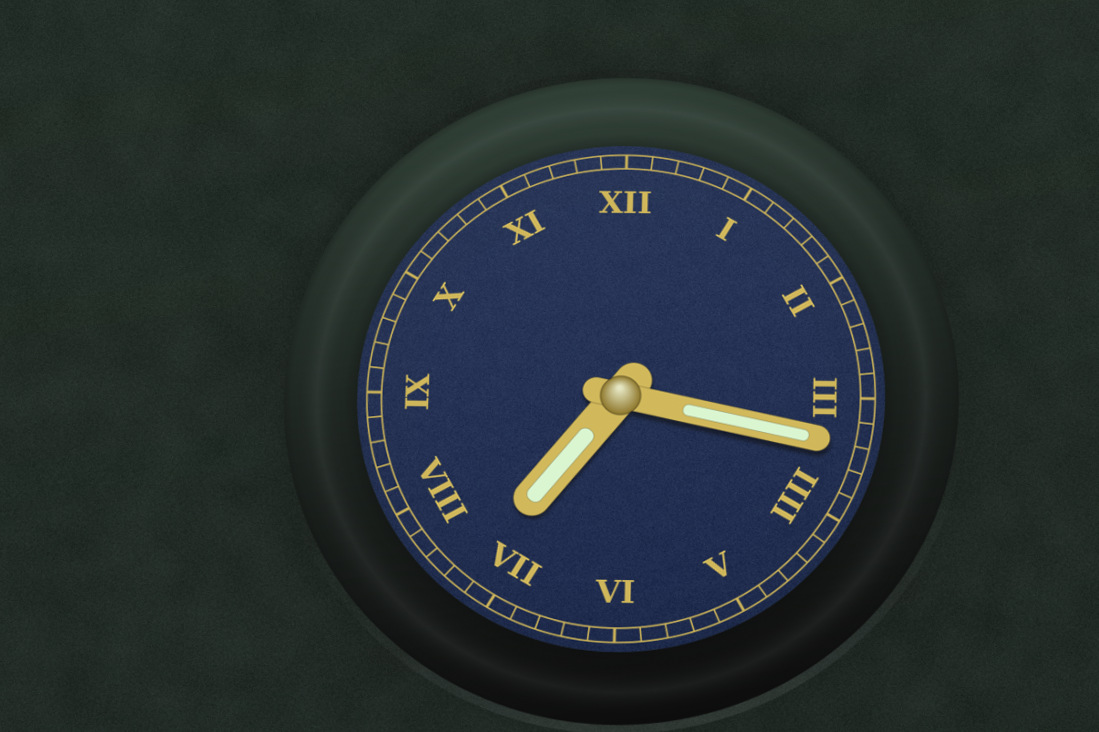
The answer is h=7 m=17
